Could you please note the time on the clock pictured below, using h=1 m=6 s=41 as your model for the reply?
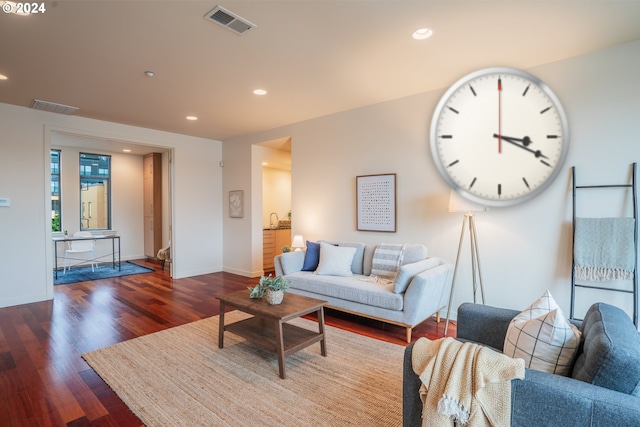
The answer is h=3 m=19 s=0
